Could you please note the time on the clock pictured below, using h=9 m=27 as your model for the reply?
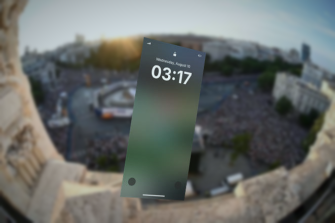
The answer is h=3 m=17
